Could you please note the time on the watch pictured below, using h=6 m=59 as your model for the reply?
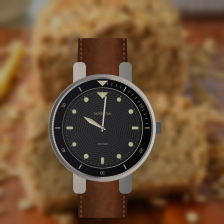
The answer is h=10 m=1
